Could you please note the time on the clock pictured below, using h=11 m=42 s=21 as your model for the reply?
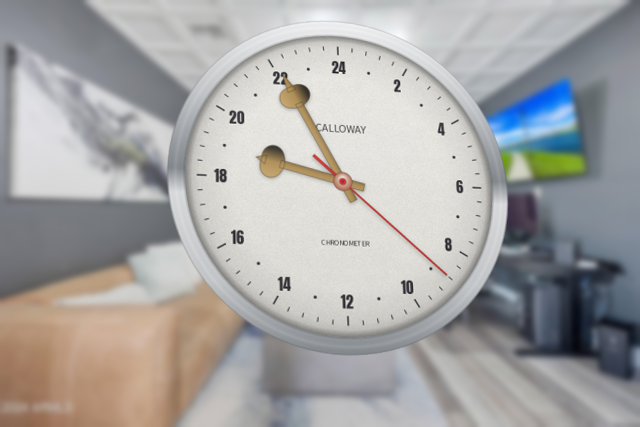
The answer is h=18 m=55 s=22
